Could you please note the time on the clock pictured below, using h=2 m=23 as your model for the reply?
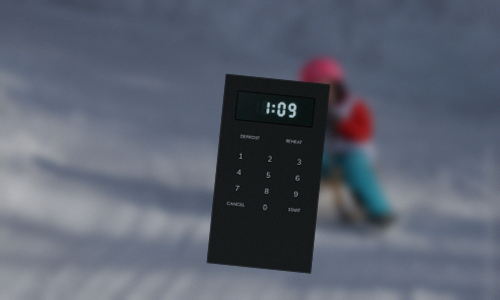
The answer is h=1 m=9
